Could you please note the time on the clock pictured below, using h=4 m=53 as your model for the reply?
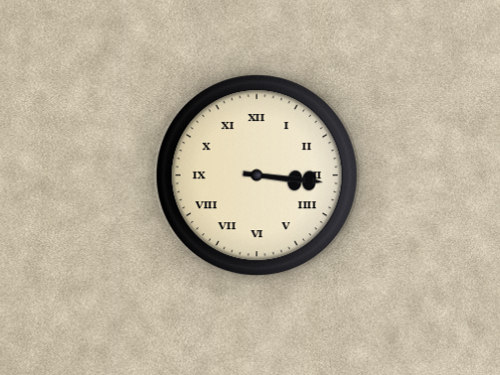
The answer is h=3 m=16
